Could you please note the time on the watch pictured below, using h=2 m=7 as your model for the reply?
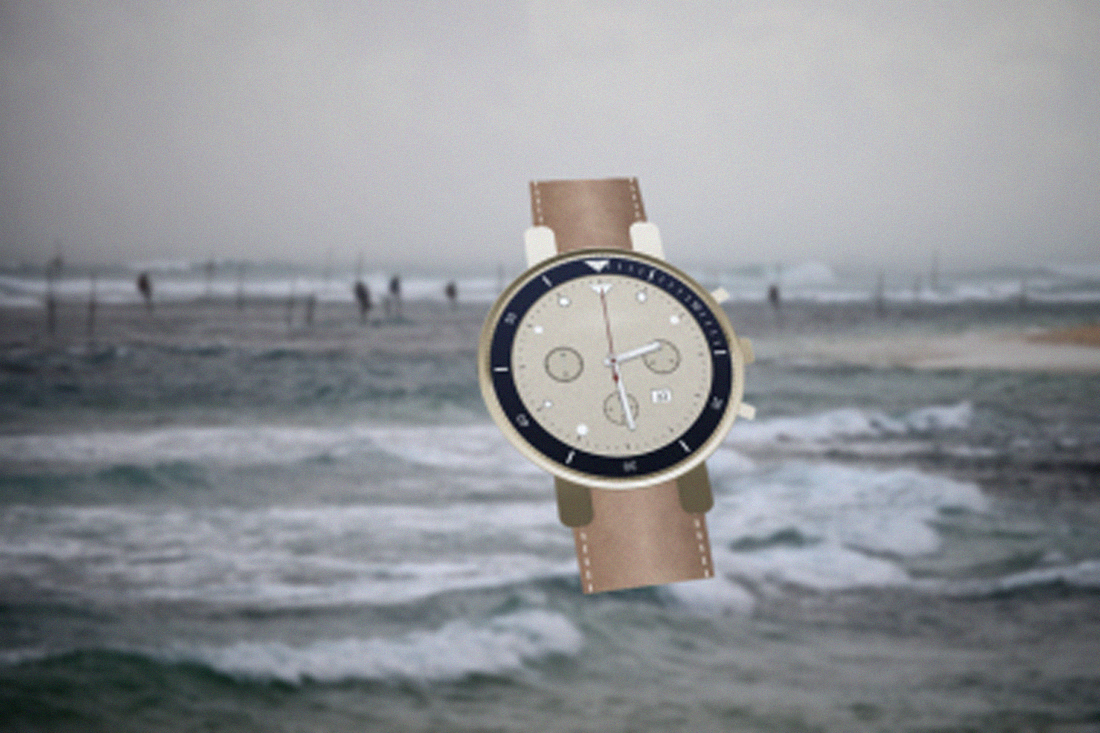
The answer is h=2 m=29
